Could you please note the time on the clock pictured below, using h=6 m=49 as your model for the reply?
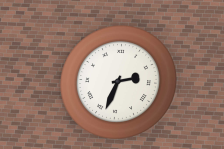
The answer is h=2 m=33
